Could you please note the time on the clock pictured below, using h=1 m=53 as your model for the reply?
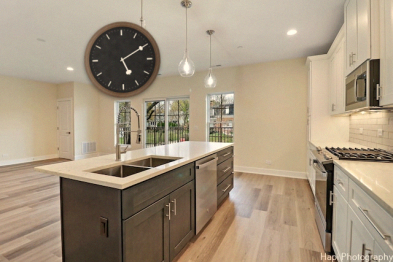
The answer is h=5 m=10
